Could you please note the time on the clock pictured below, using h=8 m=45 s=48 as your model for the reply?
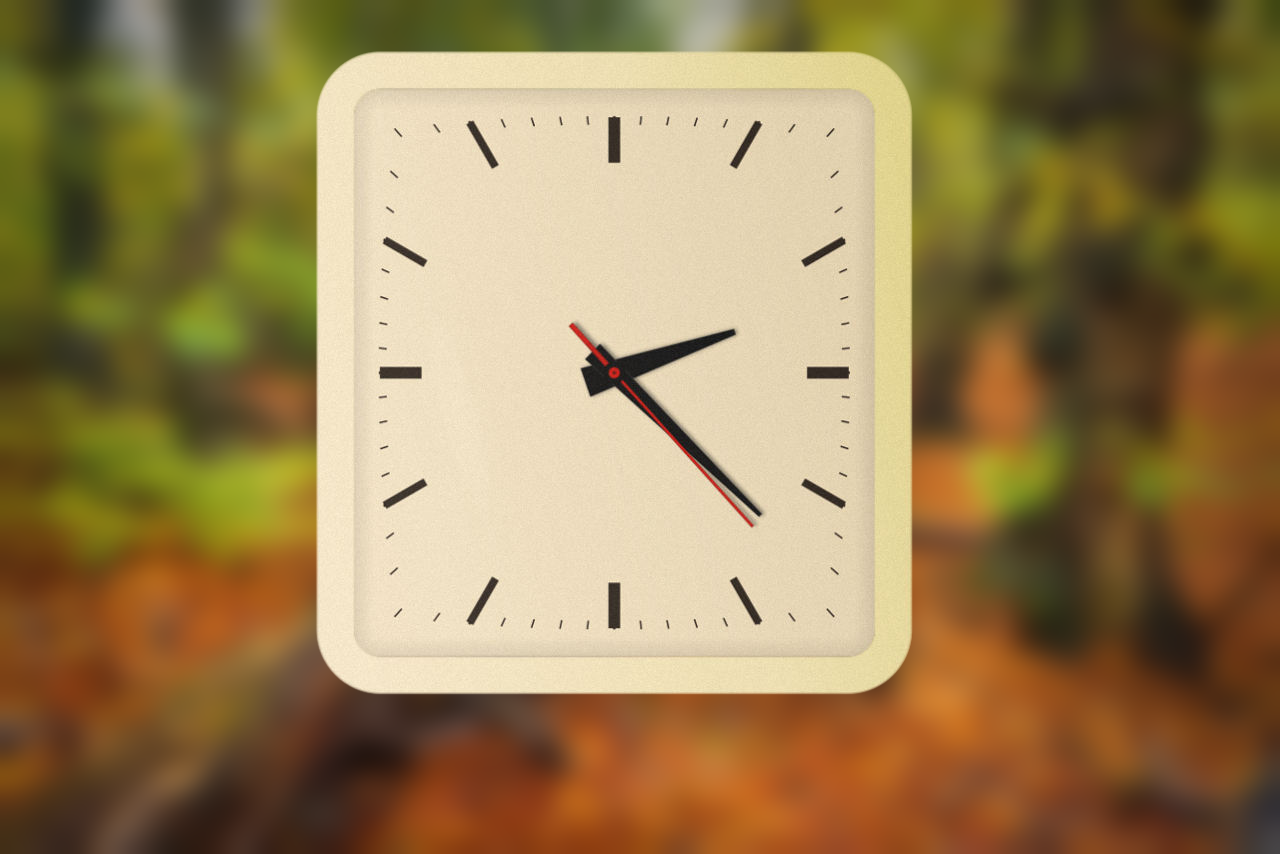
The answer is h=2 m=22 s=23
